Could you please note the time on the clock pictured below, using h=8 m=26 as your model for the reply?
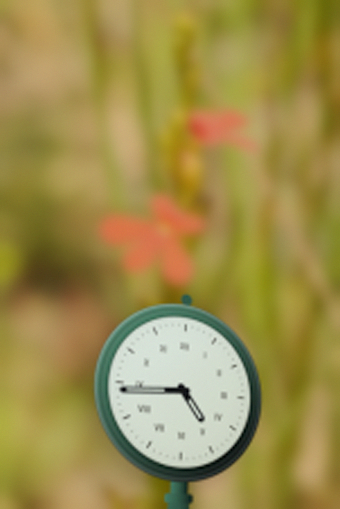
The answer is h=4 m=44
